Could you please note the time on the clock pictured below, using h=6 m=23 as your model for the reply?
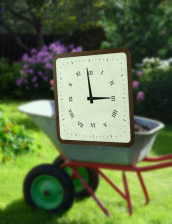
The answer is h=2 m=59
